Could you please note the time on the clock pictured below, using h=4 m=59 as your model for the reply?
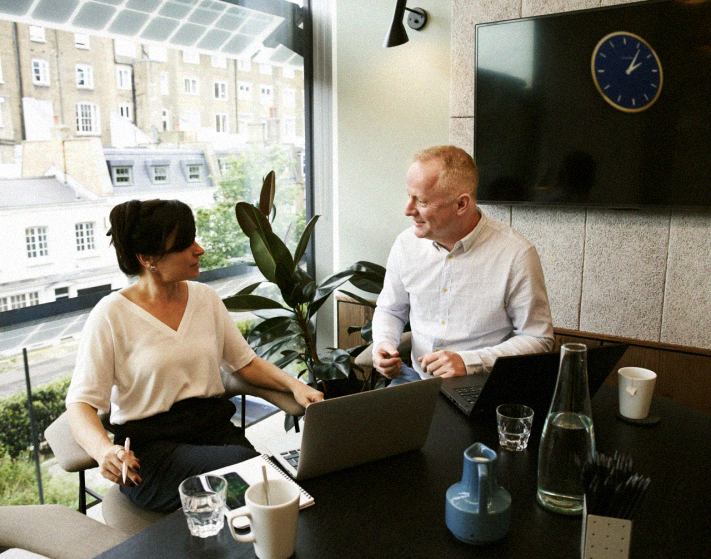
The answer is h=2 m=6
